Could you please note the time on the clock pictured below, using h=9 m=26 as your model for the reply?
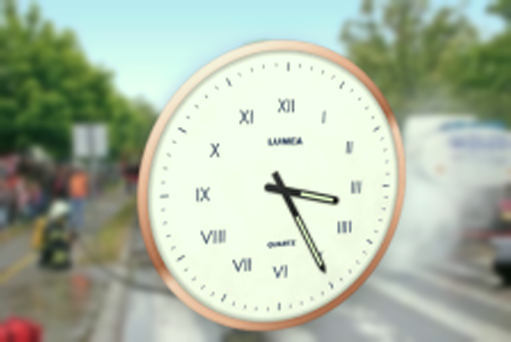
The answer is h=3 m=25
